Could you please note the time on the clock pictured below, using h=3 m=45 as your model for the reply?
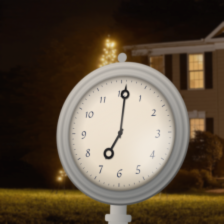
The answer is h=7 m=1
